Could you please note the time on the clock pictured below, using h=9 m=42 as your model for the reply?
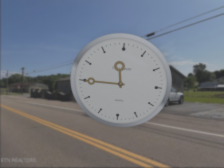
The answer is h=11 m=45
